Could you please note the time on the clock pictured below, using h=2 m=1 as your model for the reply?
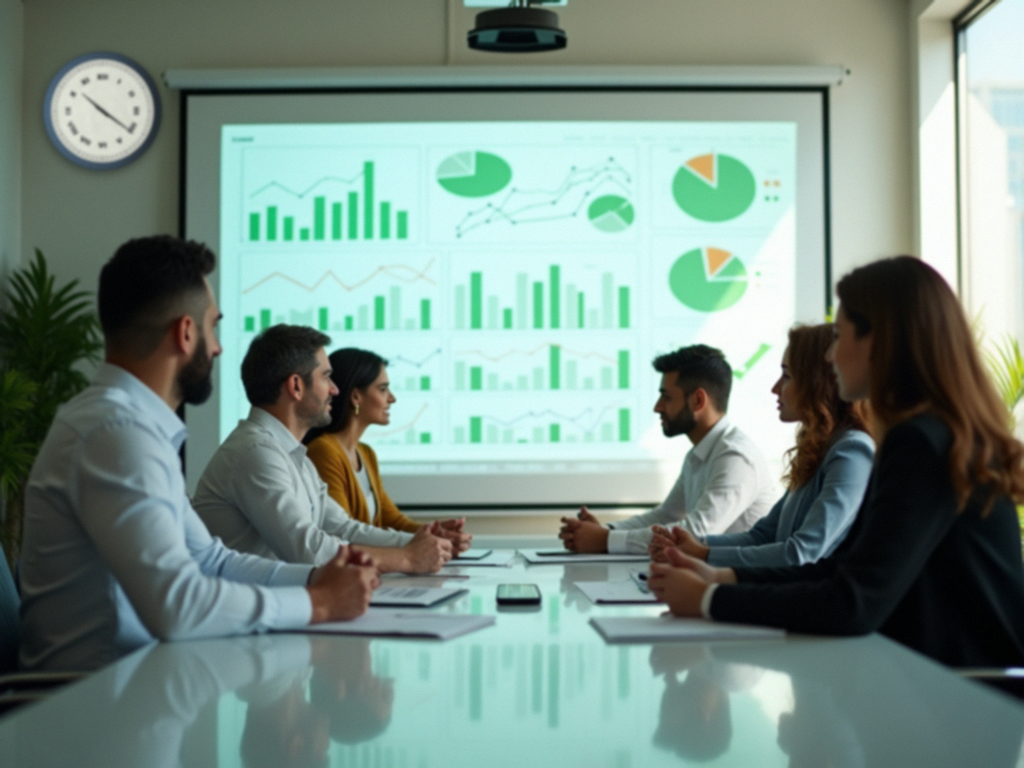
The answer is h=10 m=21
